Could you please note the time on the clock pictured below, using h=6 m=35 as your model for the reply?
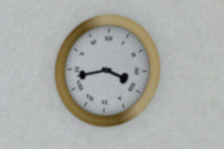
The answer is h=3 m=43
